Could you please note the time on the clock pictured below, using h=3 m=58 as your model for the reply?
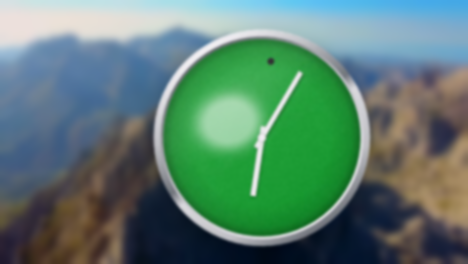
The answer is h=6 m=4
